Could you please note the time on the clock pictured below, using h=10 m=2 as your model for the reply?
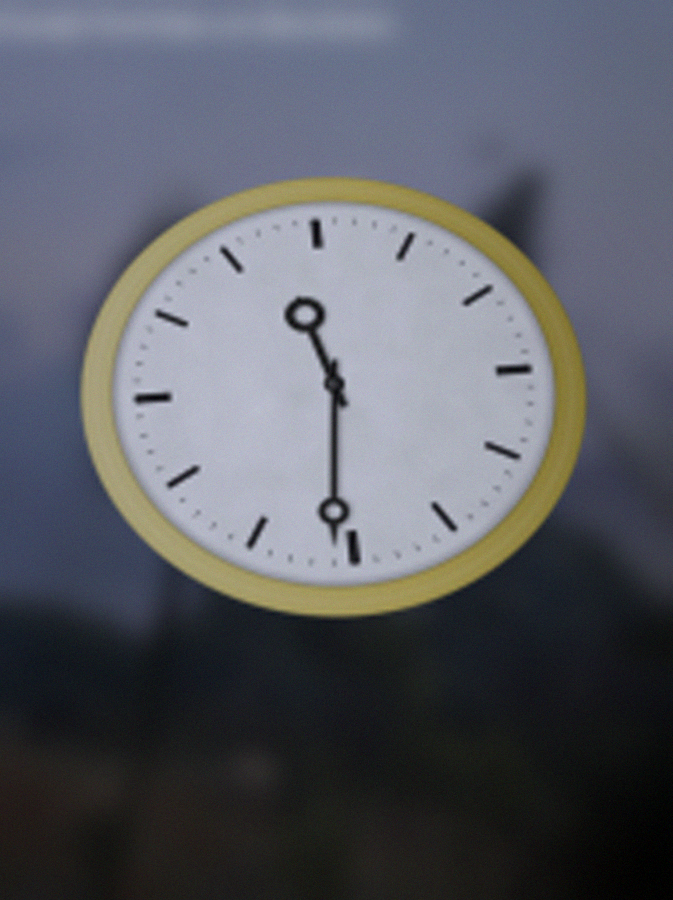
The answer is h=11 m=31
